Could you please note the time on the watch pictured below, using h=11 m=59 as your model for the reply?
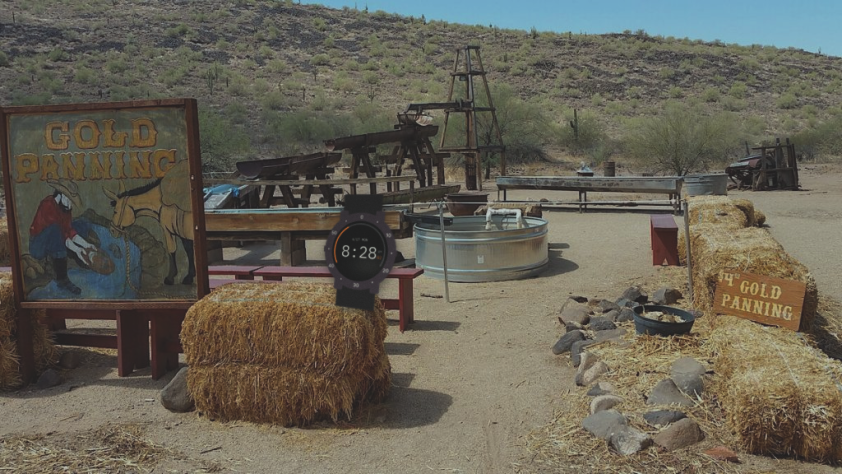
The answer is h=8 m=28
